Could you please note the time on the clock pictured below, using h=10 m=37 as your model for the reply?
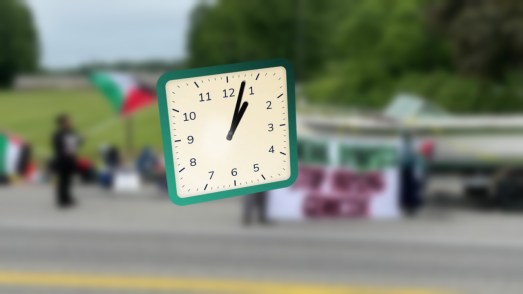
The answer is h=1 m=3
